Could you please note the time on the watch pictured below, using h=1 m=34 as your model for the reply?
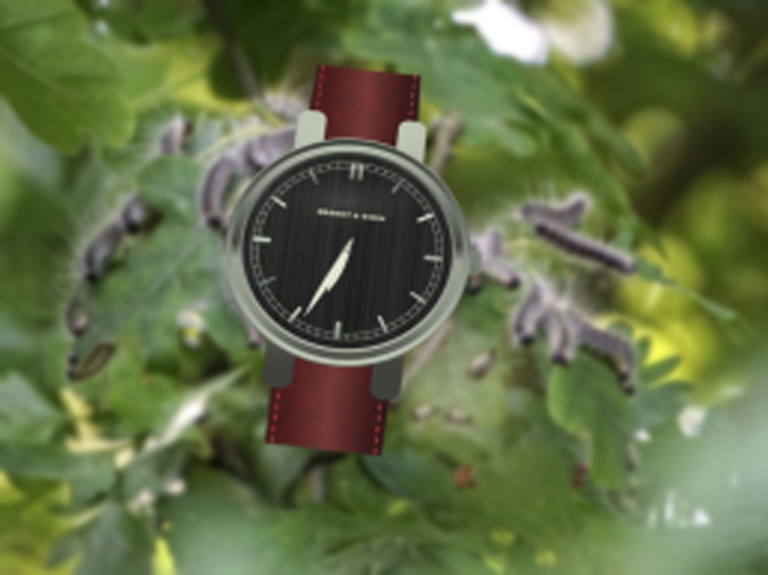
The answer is h=6 m=34
